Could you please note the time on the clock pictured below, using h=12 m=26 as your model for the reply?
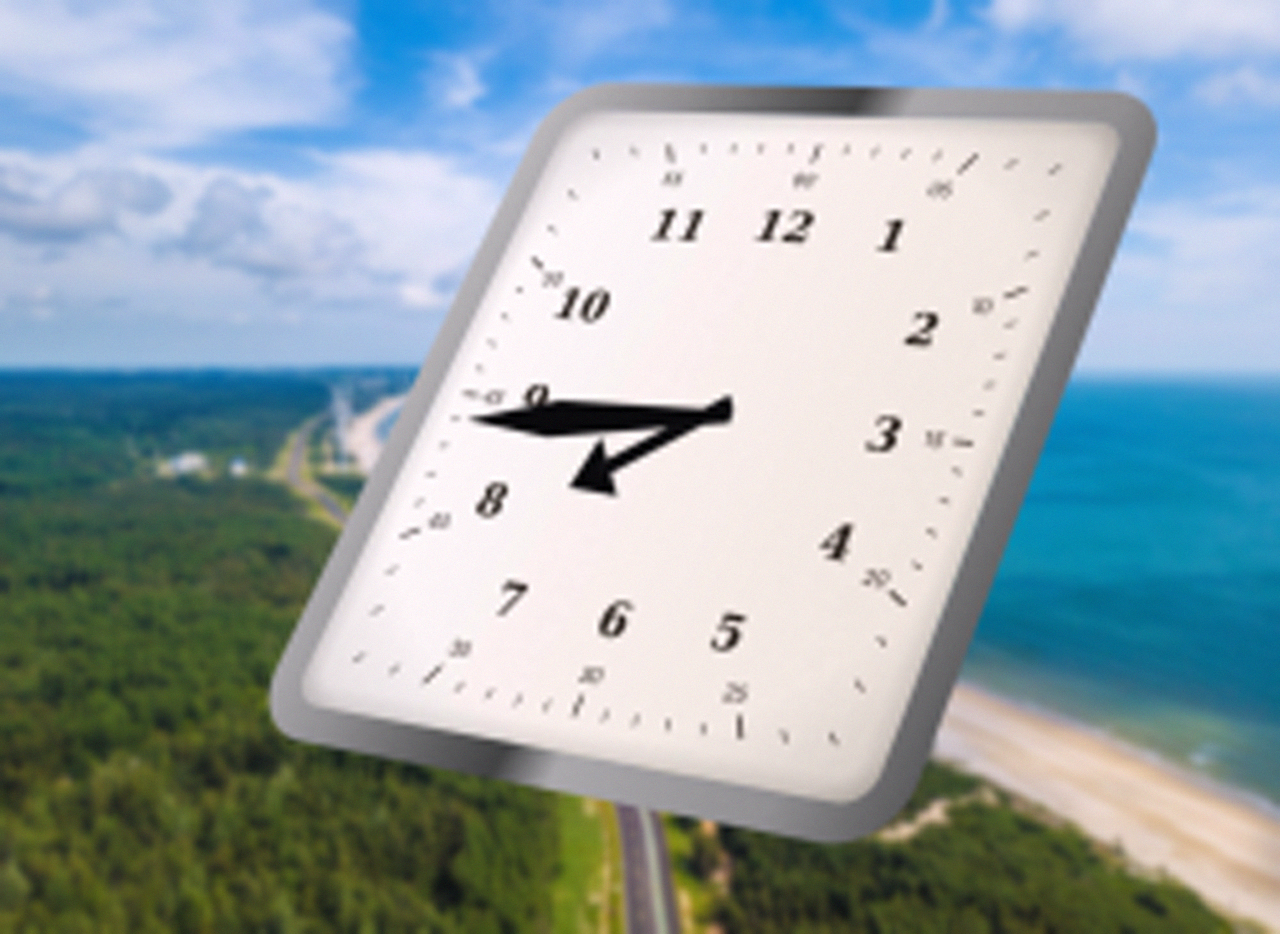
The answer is h=7 m=44
